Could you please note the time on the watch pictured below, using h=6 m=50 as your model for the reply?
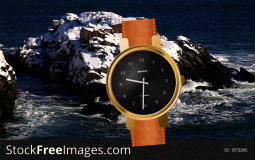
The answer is h=9 m=31
